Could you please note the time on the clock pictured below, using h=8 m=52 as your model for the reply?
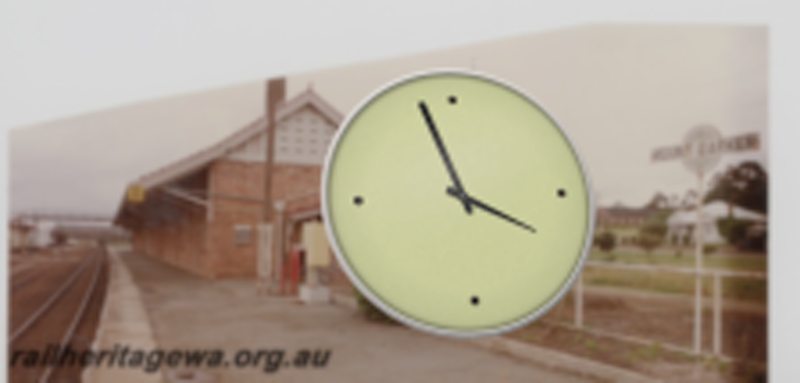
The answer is h=3 m=57
